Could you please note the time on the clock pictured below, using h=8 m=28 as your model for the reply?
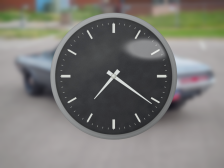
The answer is h=7 m=21
